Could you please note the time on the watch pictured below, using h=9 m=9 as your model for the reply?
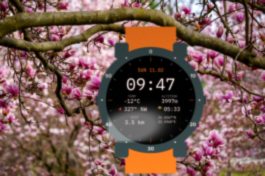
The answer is h=9 m=47
